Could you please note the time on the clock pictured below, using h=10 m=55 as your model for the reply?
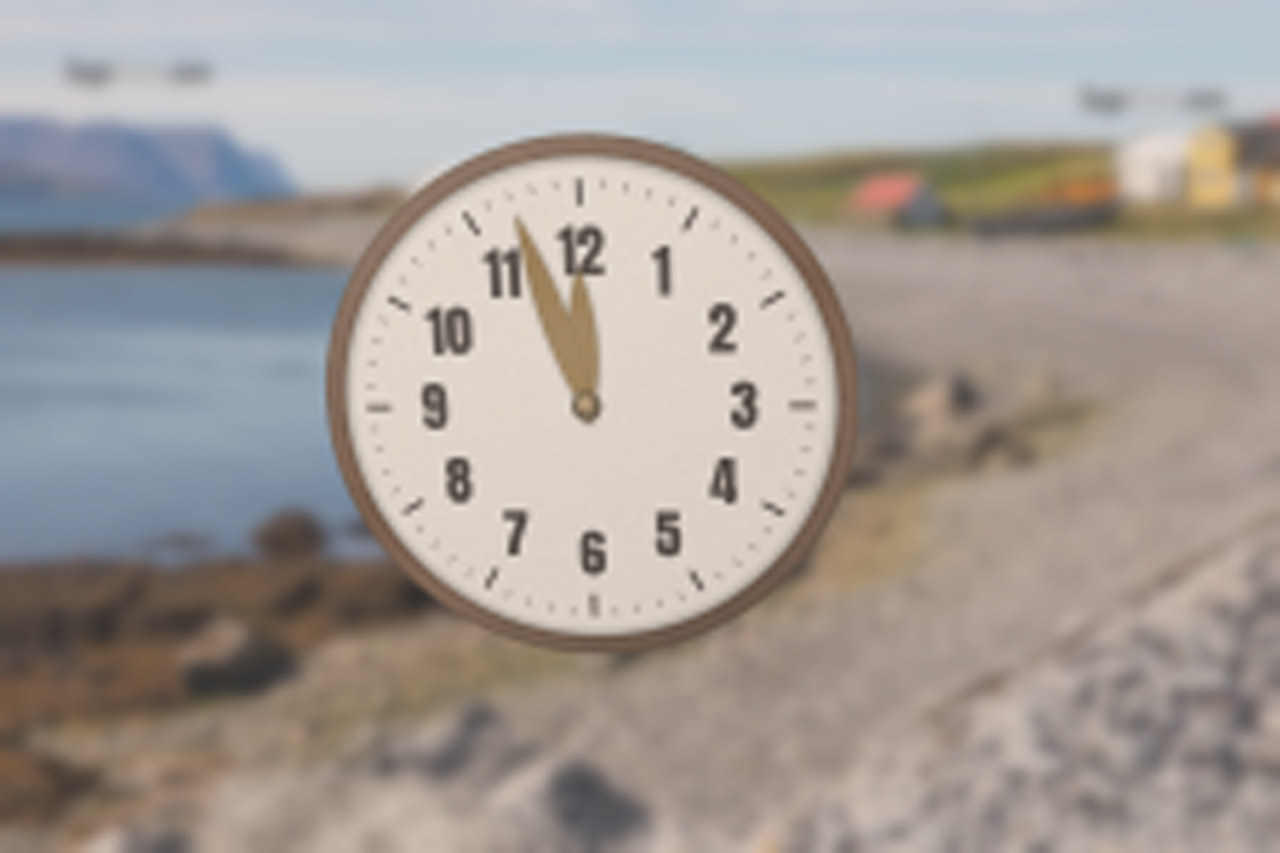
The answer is h=11 m=57
